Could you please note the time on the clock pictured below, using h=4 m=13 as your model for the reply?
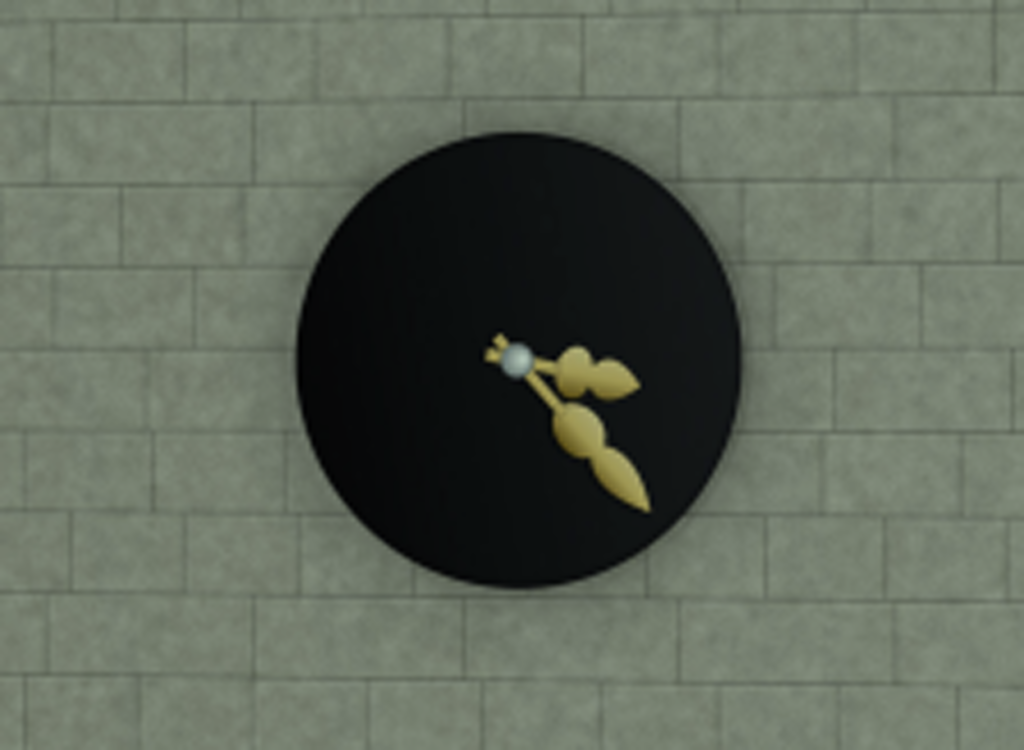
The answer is h=3 m=23
